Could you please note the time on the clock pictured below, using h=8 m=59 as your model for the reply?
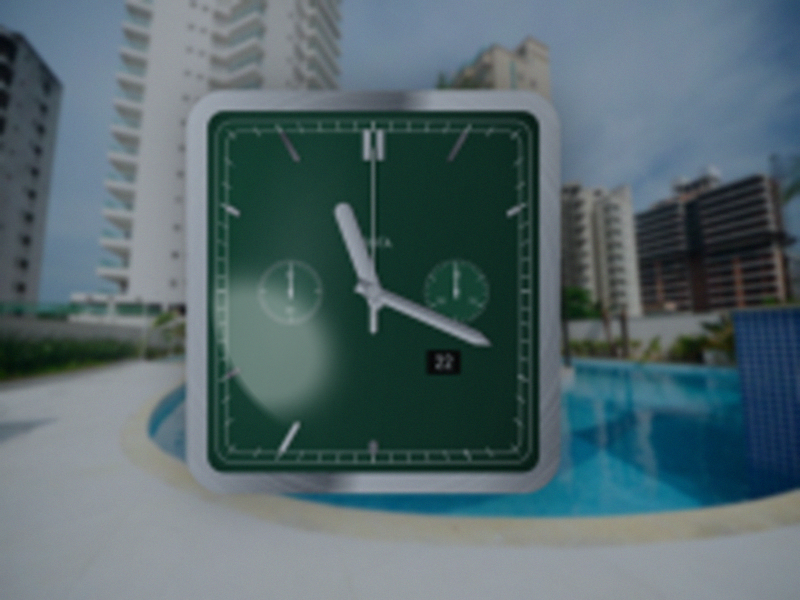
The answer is h=11 m=19
